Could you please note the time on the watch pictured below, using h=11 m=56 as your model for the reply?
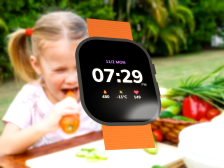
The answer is h=7 m=29
